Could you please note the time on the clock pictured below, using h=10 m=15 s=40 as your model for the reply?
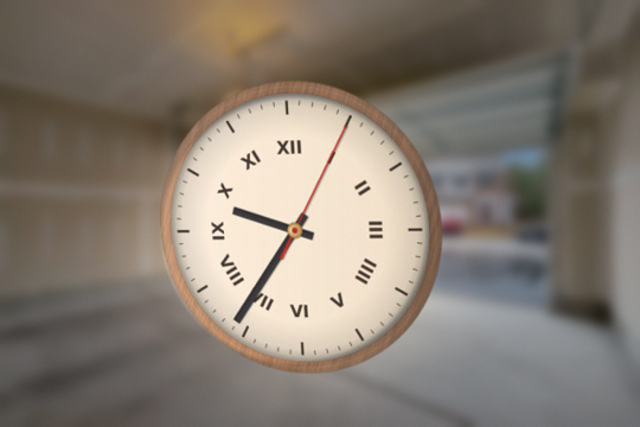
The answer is h=9 m=36 s=5
